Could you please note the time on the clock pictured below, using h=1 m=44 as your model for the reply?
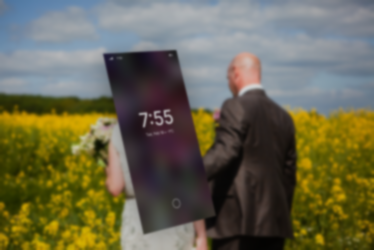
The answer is h=7 m=55
